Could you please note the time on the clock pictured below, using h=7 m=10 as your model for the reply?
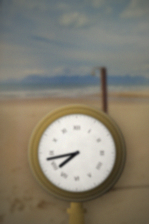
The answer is h=7 m=43
